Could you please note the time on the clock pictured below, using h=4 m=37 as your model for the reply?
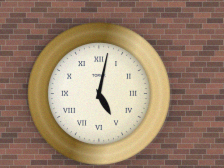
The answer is h=5 m=2
